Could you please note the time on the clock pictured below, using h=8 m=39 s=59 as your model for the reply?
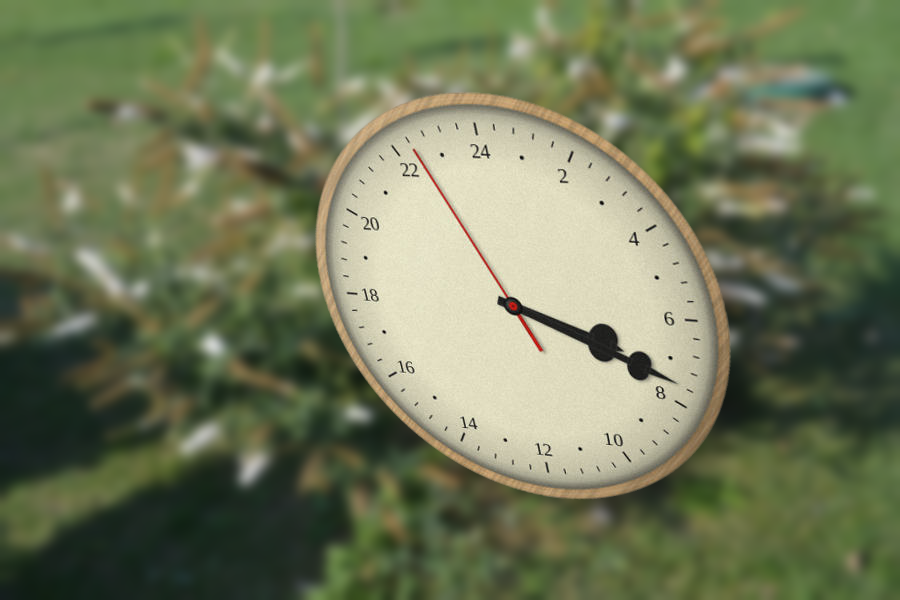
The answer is h=7 m=18 s=56
